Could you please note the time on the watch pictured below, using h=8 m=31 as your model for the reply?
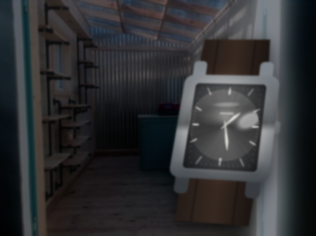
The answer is h=1 m=28
